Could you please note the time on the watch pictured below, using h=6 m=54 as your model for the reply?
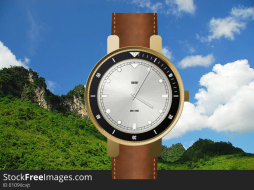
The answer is h=4 m=5
